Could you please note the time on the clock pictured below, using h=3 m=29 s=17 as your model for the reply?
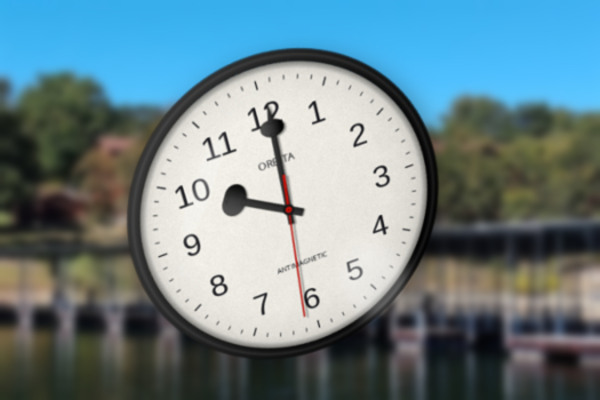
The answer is h=10 m=0 s=31
